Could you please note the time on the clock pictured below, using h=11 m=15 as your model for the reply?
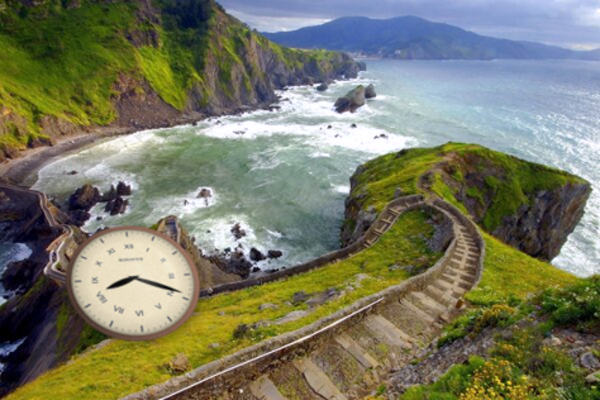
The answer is h=8 m=19
